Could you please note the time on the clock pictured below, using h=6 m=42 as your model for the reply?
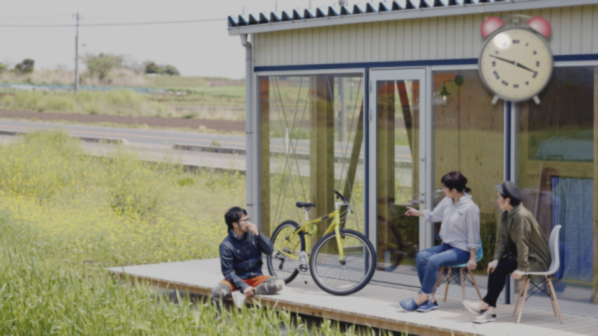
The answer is h=3 m=48
